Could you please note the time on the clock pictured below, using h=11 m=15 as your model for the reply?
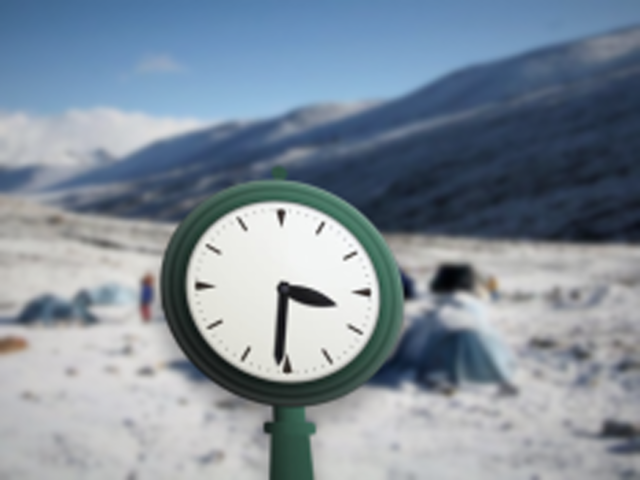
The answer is h=3 m=31
